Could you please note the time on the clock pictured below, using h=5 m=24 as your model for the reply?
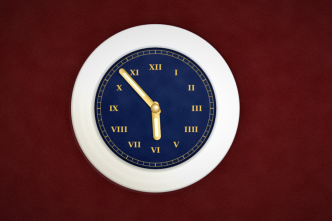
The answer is h=5 m=53
